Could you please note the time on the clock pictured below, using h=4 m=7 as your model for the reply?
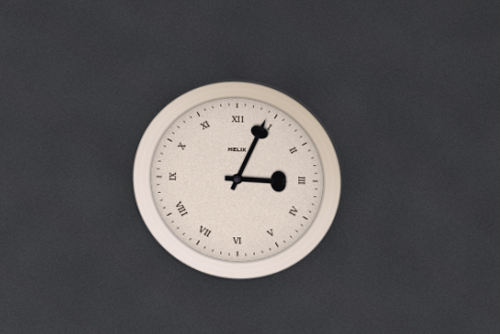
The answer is h=3 m=4
